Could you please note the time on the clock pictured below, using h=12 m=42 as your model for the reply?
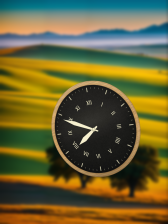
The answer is h=7 m=49
